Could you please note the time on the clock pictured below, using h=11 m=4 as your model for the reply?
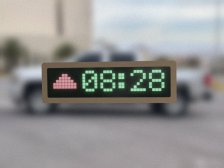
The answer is h=8 m=28
